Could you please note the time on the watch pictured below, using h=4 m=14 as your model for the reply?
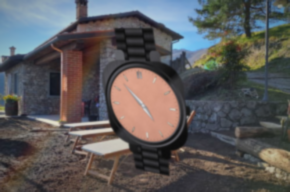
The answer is h=4 m=53
